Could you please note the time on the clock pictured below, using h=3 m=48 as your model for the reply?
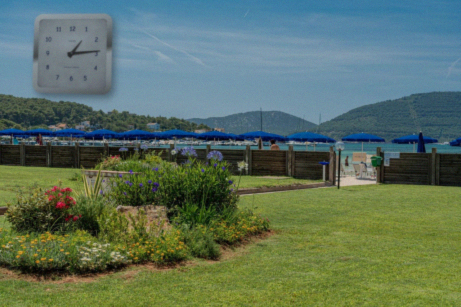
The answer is h=1 m=14
